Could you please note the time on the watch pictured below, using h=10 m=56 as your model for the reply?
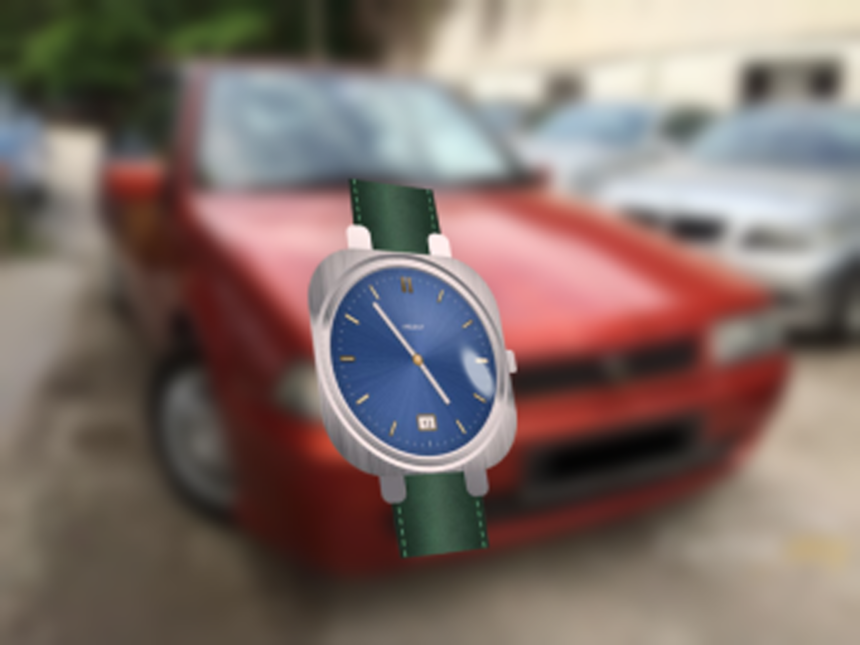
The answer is h=4 m=54
